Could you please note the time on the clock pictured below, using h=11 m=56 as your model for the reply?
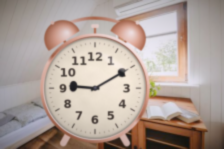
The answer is h=9 m=10
